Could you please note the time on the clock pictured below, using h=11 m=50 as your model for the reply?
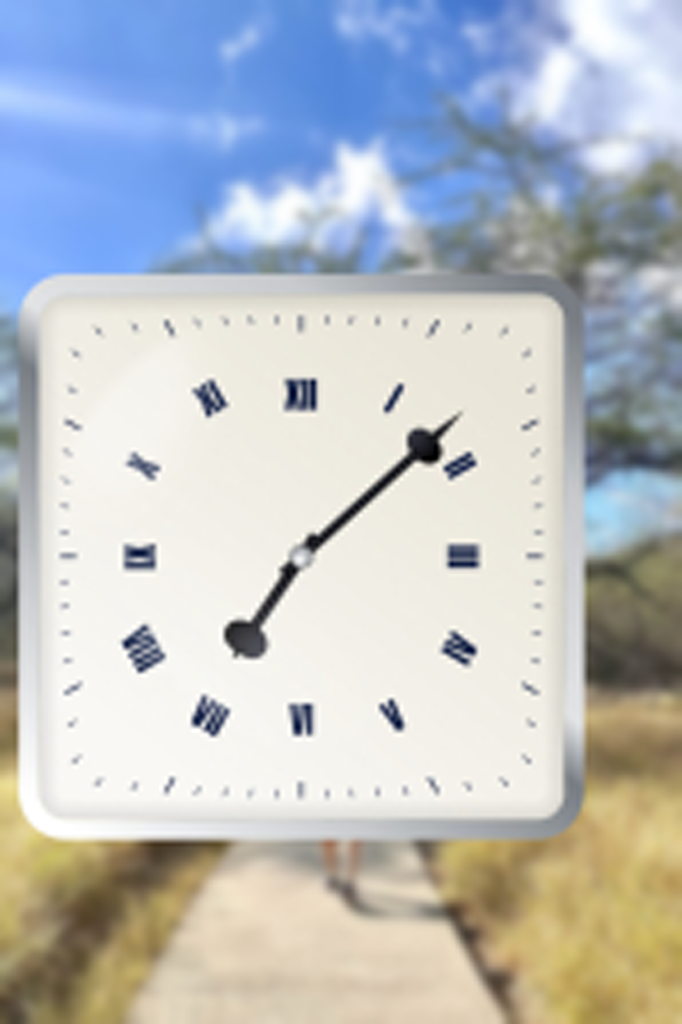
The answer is h=7 m=8
